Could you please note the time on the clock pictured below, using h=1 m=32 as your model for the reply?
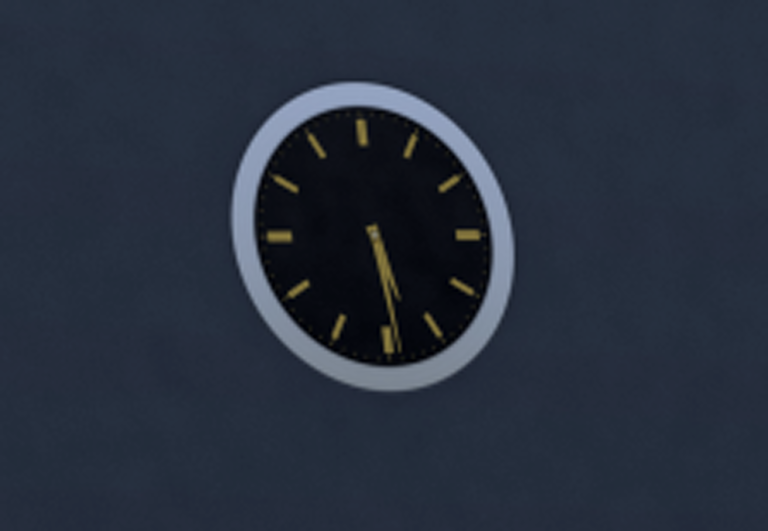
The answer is h=5 m=29
